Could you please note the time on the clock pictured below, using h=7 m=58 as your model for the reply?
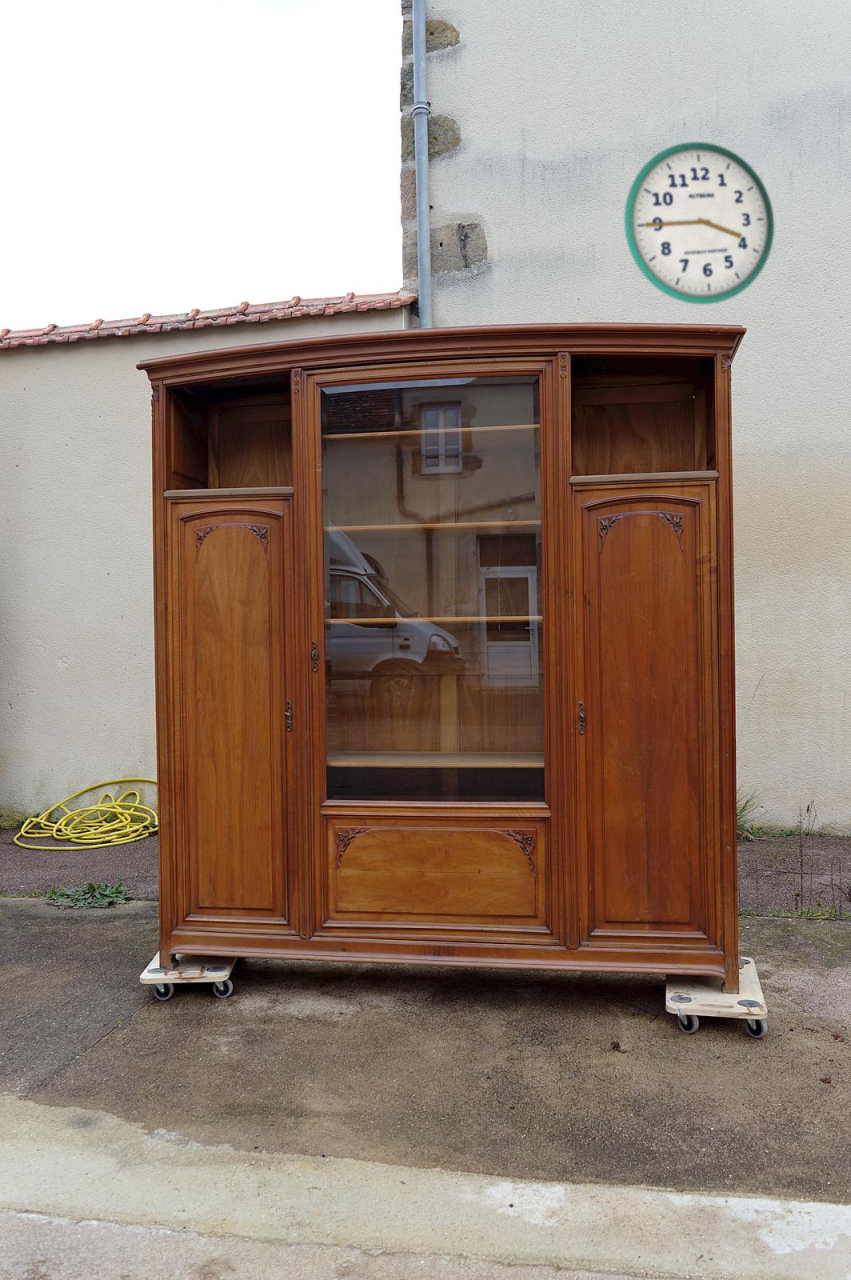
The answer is h=3 m=45
